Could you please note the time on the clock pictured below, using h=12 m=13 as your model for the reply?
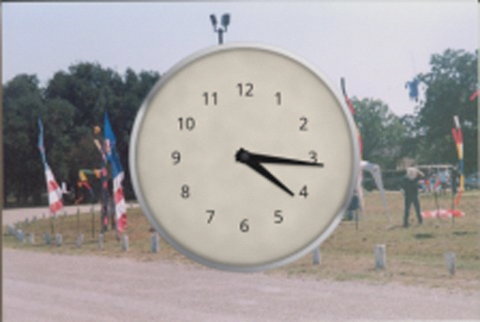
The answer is h=4 m=16
